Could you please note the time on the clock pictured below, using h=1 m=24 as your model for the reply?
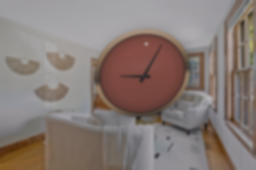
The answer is h=9 m=4
